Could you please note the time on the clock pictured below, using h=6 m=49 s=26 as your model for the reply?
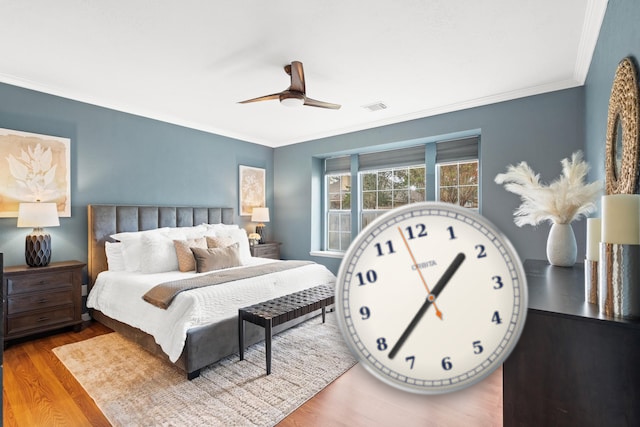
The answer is h=1 m=37 s=58
